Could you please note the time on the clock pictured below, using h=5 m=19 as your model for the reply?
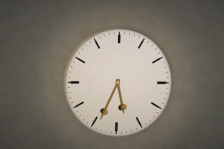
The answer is h=5 m=34
